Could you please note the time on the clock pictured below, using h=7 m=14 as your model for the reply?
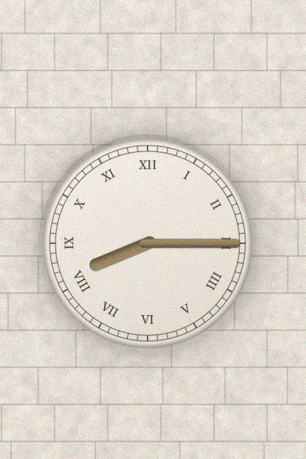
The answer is h=8 m=15
